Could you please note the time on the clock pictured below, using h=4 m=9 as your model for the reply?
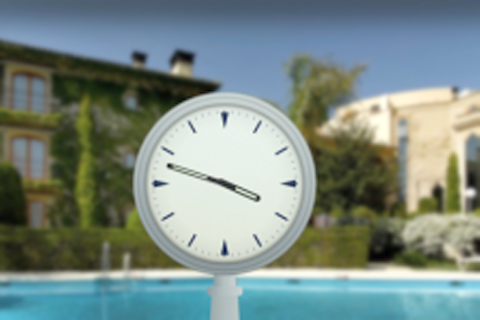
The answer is h=3 m=48
